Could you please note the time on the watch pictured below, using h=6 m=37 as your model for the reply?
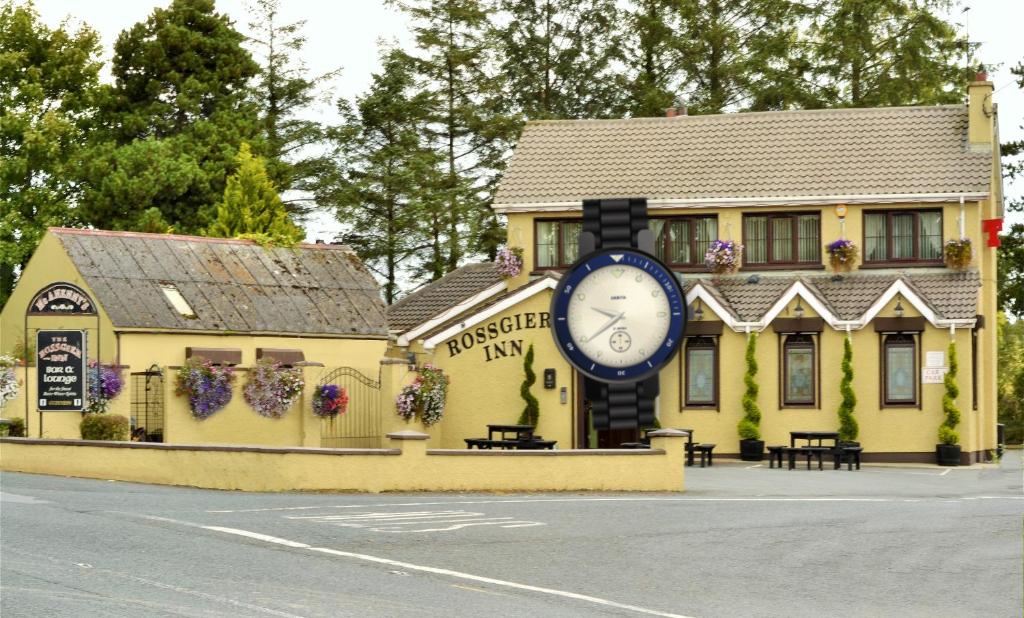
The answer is h=9 m=39
